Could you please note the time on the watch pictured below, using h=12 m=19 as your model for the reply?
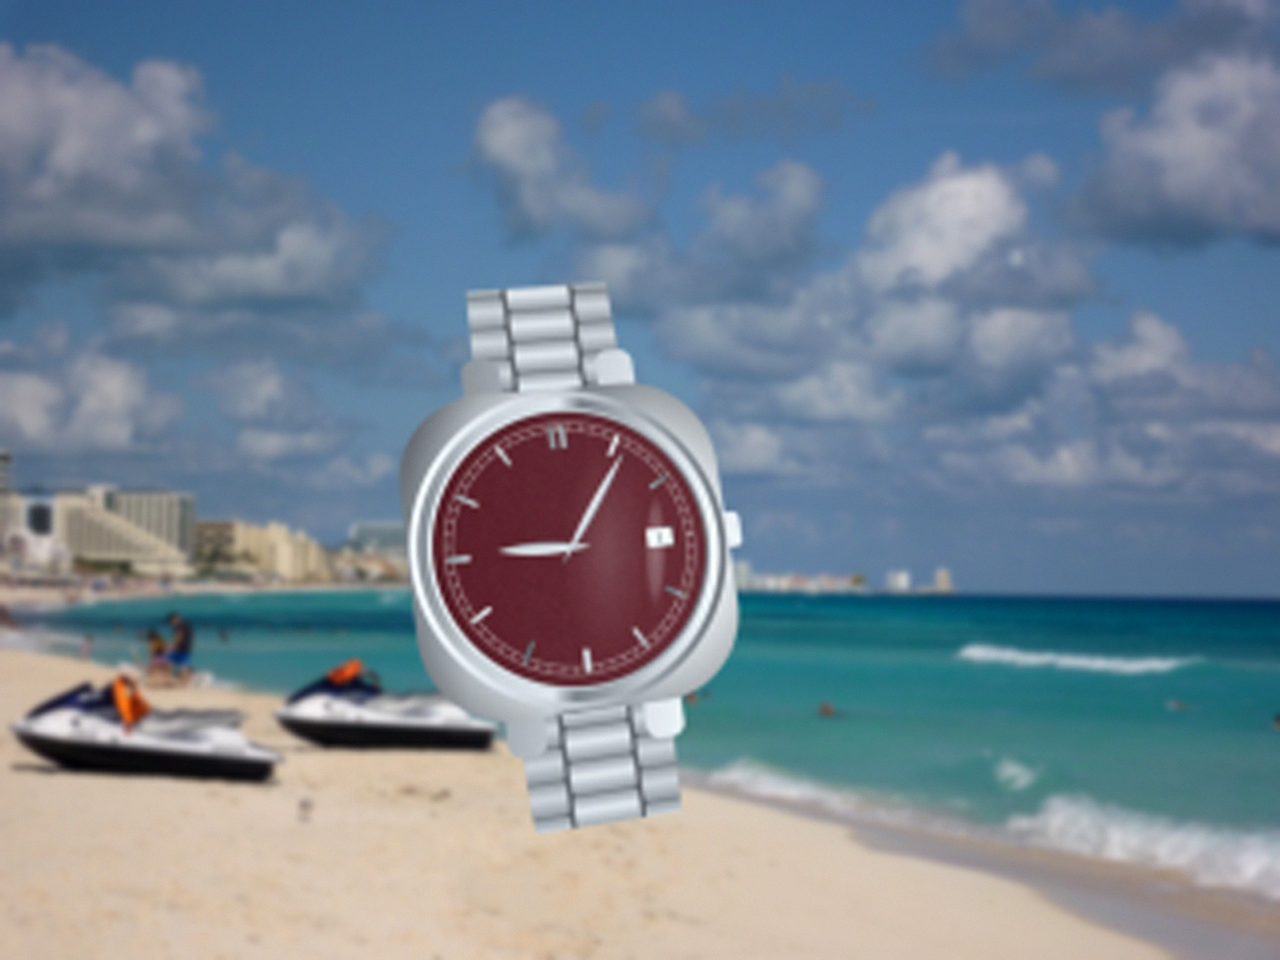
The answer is h=9 m=6
